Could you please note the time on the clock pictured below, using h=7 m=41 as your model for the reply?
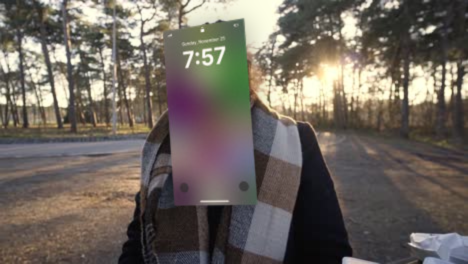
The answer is h=7 m=57
